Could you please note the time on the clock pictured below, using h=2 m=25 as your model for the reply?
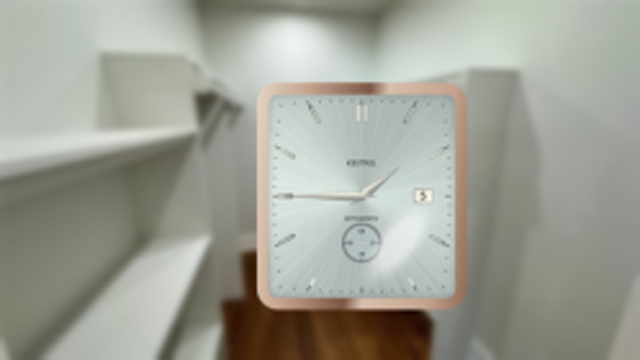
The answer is h=1 m=45
